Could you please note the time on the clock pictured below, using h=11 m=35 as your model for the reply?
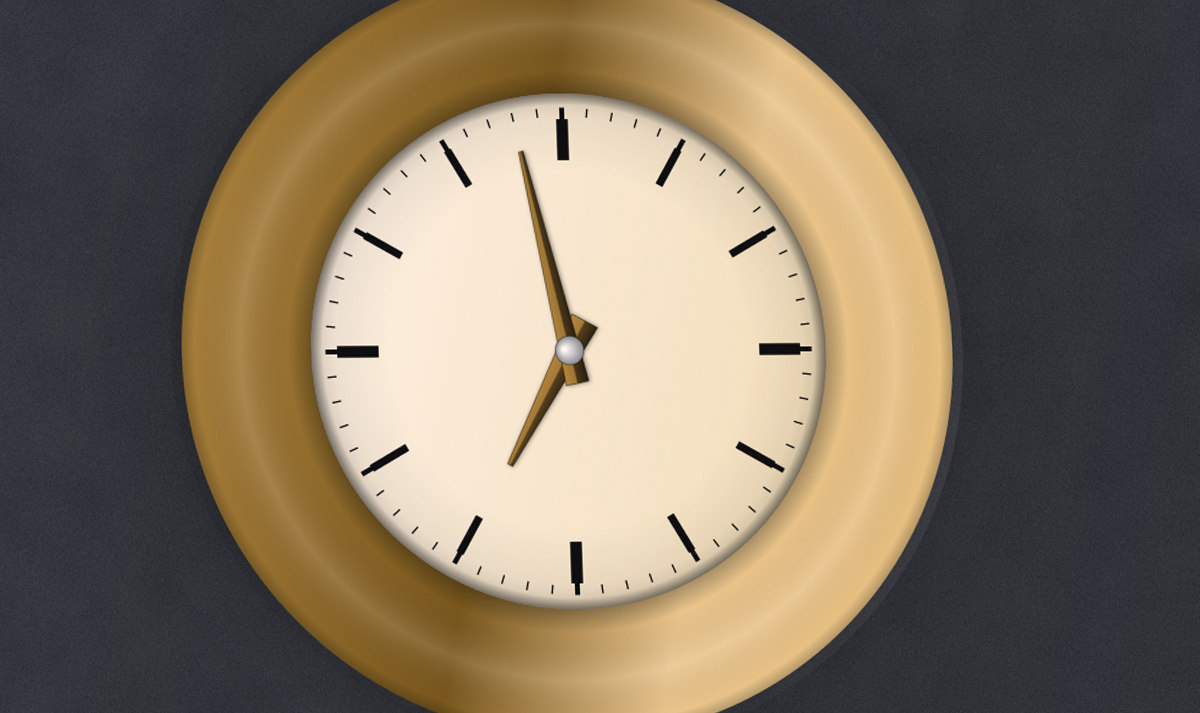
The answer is h=6 m=58
